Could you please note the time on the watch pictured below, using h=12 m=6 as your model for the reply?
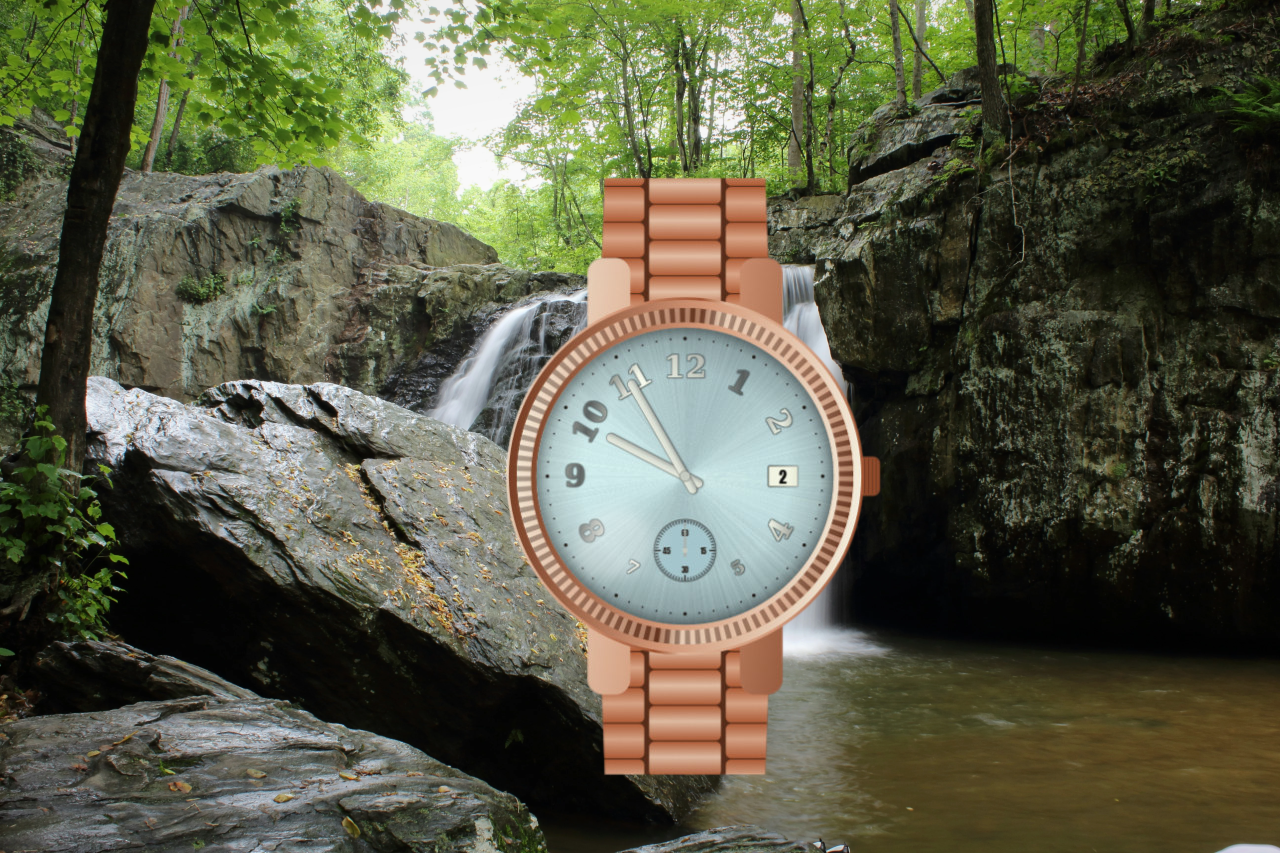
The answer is h=9 m=55
